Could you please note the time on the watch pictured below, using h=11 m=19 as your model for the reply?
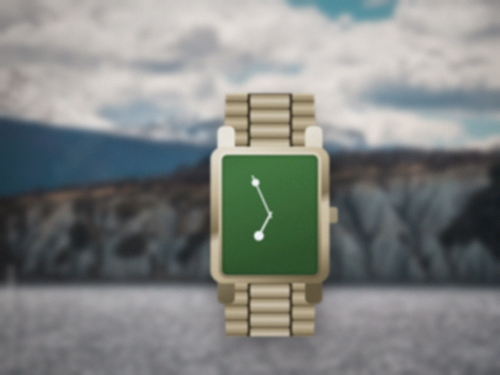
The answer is h=6 m=56
